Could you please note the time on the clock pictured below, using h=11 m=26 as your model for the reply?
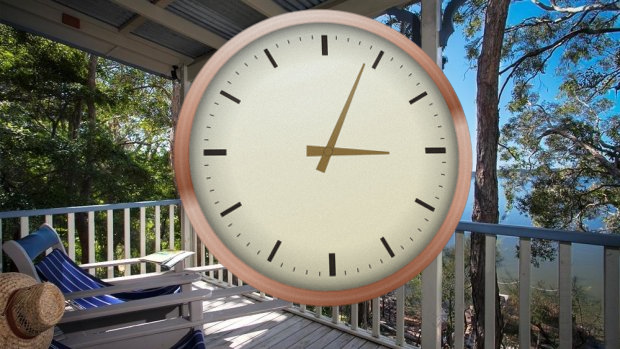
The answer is h=3 m=4
